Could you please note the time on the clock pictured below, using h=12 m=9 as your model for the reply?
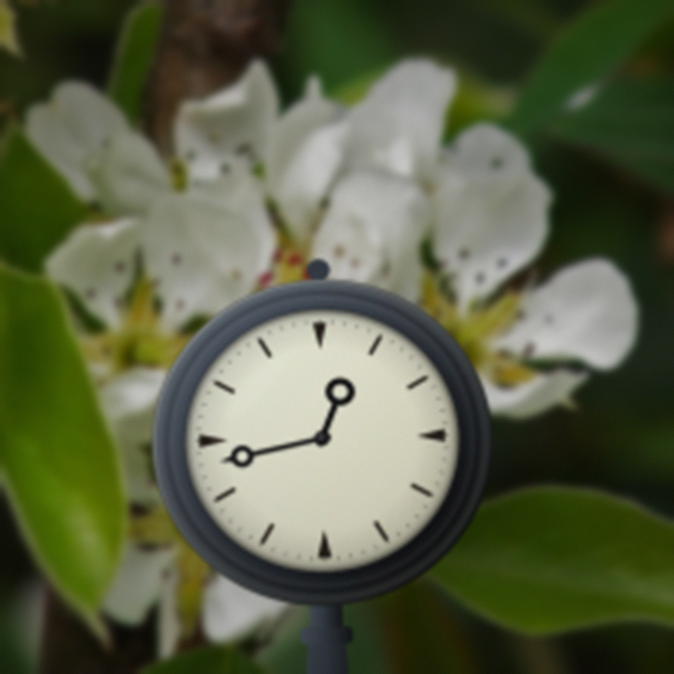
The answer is h=12 m=43
